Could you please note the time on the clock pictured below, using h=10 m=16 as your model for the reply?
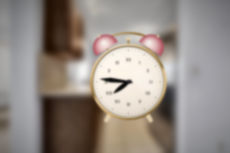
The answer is h=7 m=46
